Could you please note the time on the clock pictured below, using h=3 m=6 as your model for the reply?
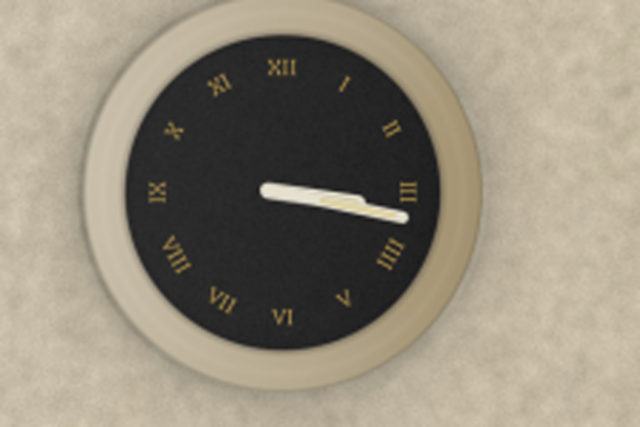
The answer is h=3 m=17
